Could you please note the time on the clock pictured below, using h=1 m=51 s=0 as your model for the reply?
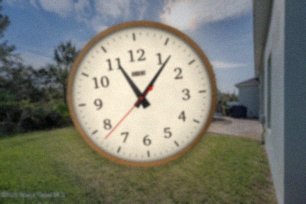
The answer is h=11 m=6 s=38
